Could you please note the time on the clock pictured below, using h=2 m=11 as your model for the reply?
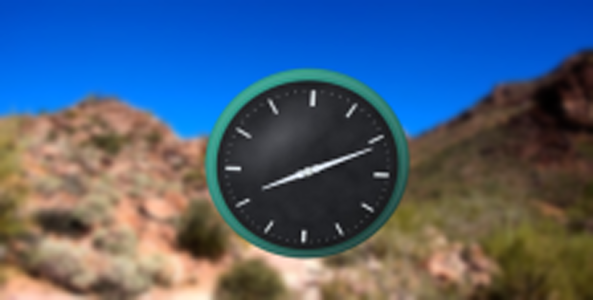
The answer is h=8 m=11
